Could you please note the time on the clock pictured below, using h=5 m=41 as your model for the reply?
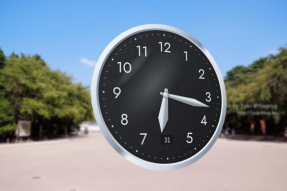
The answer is h=6 m=17
